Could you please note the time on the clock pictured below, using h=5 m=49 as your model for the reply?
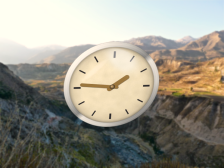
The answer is h=1 m=46
